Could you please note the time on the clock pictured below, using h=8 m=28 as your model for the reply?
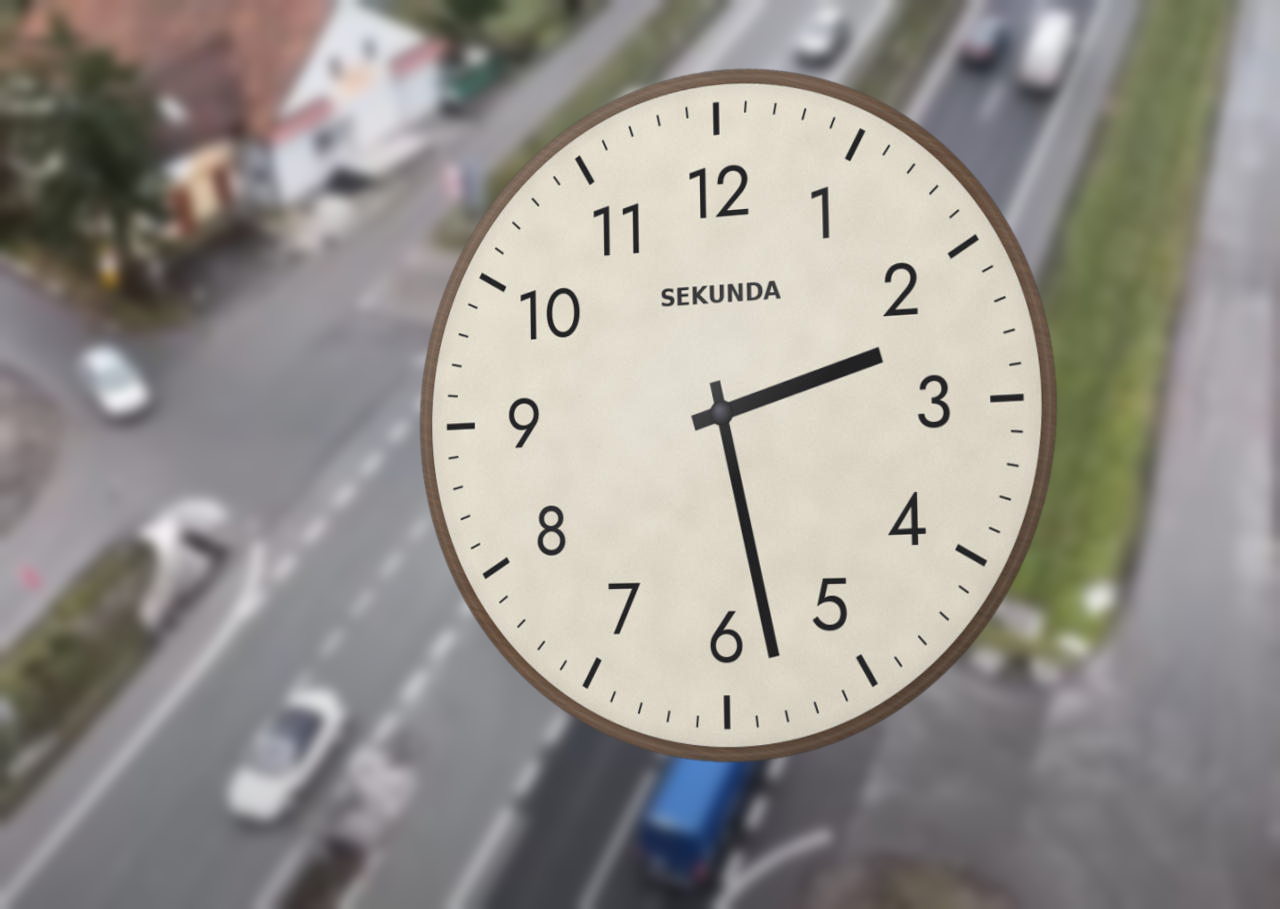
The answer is h=2 m=28
